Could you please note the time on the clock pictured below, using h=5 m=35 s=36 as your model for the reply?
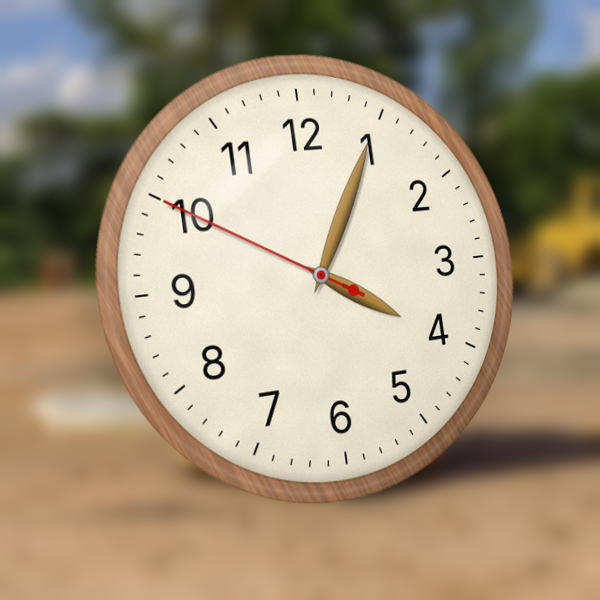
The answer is h=4 m=4 s=50
